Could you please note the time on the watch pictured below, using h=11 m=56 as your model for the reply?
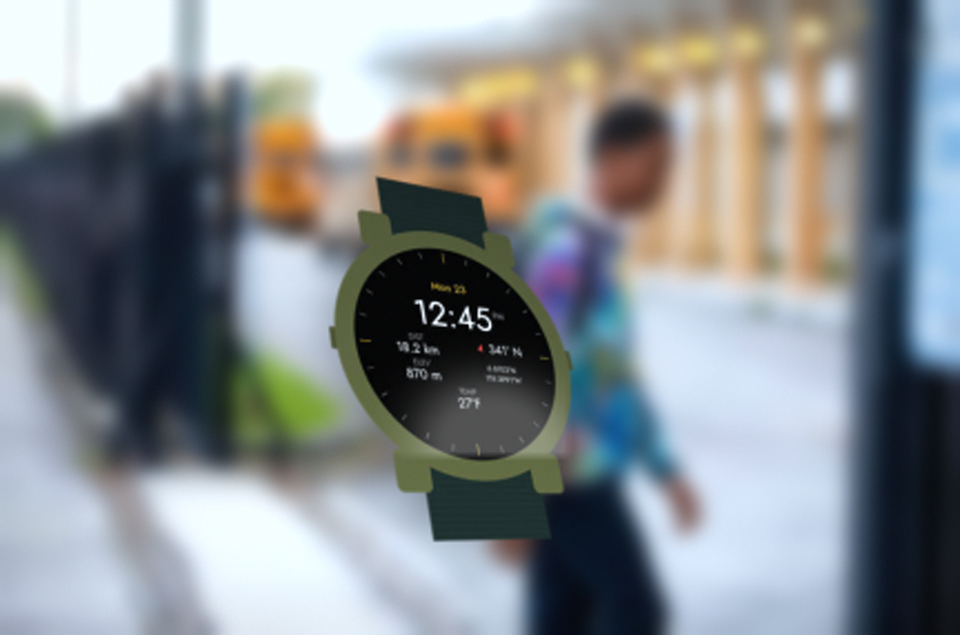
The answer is h=12 m=45
